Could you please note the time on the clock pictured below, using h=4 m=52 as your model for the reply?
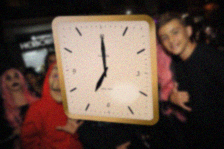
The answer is h=7 m=0
